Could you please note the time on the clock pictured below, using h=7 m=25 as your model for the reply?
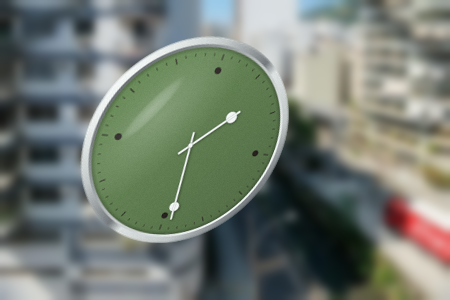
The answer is h=1 m=29
